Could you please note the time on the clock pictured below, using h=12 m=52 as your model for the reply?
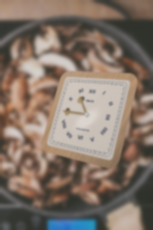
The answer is h=10 m=45
